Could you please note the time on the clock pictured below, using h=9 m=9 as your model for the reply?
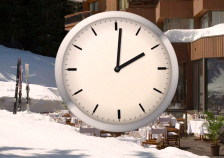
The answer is h=2 m=1
